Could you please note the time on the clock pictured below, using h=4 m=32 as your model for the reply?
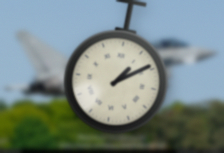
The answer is h=1 m=9
